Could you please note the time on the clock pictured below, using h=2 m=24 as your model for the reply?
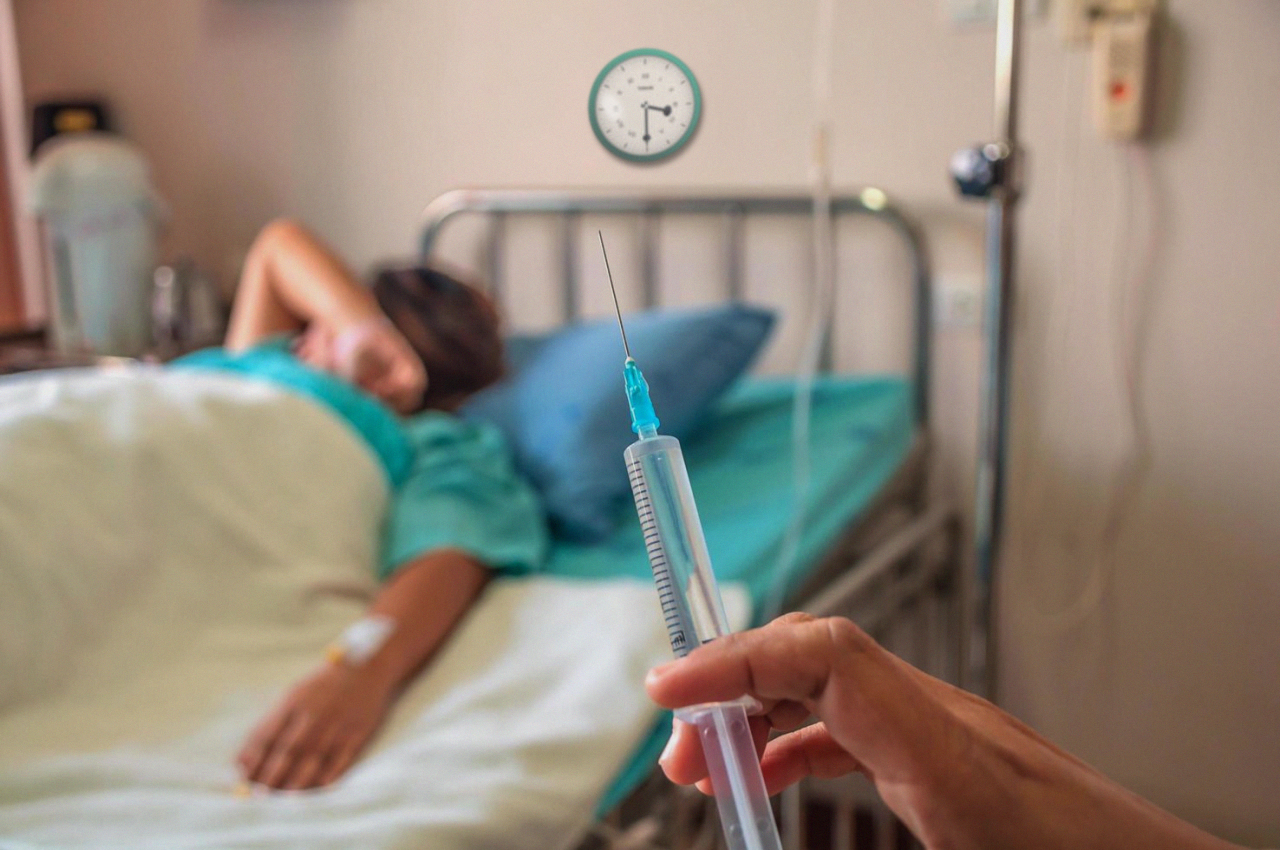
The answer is h=3 m=30
